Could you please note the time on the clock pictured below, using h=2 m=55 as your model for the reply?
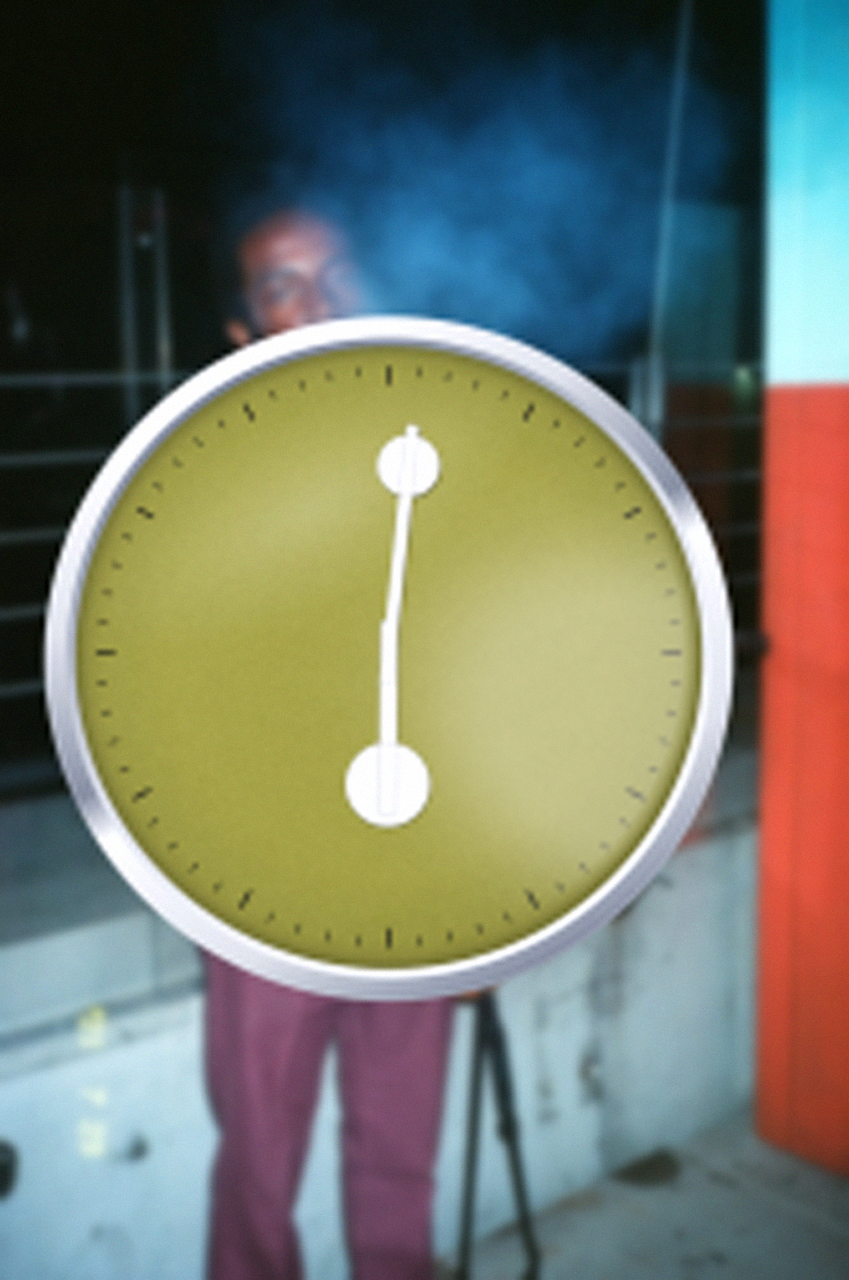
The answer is h=6 m=1
